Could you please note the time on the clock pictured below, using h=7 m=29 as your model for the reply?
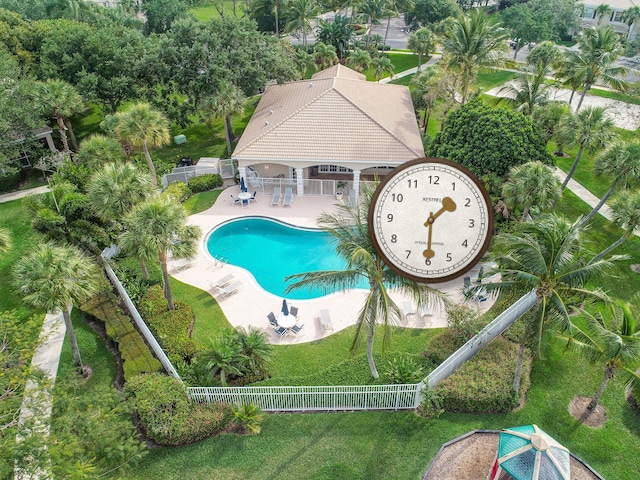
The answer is h=1 m=30
